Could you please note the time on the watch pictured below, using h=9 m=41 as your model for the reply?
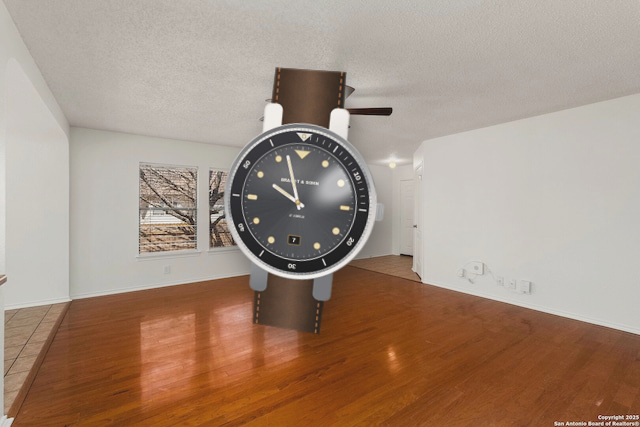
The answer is h=9 m=57
